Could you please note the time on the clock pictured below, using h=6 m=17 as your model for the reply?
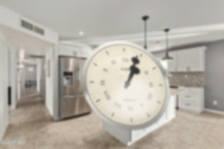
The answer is h=1 m=4
